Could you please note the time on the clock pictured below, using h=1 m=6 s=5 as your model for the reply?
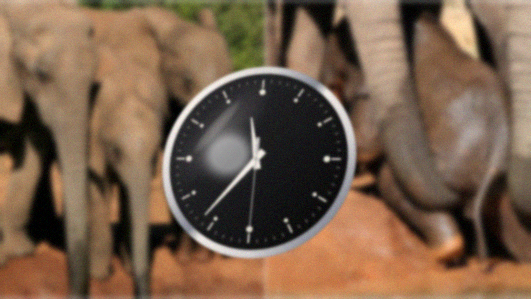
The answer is h=11 m=36 s=30
